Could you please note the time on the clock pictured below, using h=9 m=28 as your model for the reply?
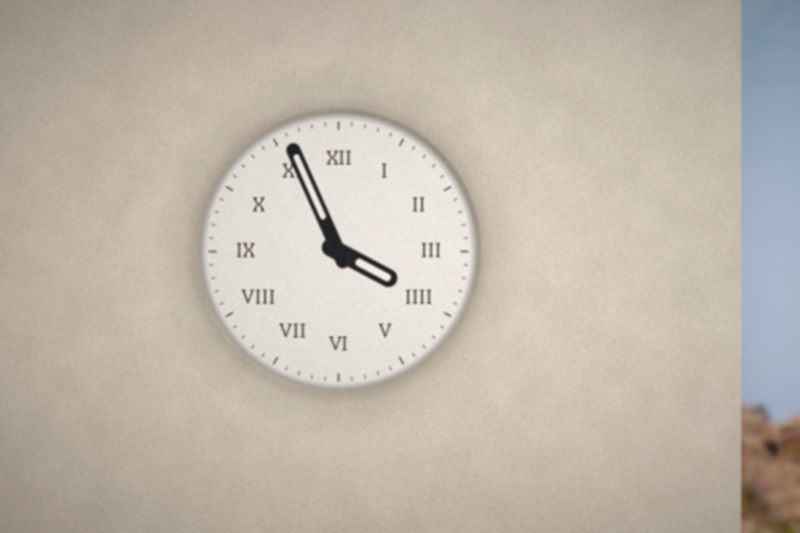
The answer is h=3 m=56
